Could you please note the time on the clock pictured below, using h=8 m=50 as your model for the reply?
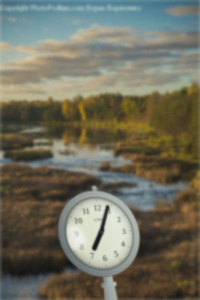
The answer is h=7 m=4
